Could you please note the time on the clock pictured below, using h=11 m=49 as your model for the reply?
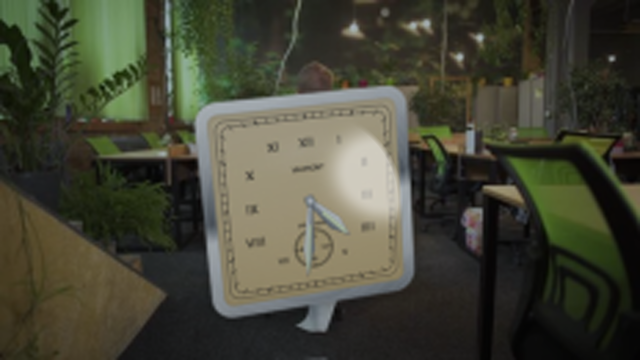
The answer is h=4 m=31
